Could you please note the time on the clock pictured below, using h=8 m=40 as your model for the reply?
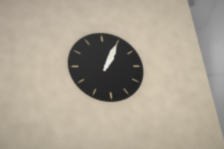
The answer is h=1 m=5
